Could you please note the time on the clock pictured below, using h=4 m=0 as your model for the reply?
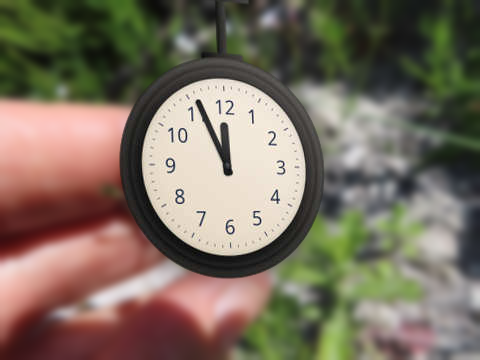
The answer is h=11 m=56
